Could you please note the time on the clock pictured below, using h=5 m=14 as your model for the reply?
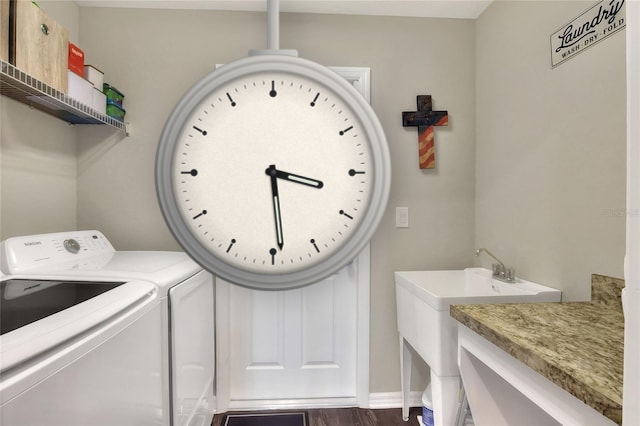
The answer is h=3 m=29
